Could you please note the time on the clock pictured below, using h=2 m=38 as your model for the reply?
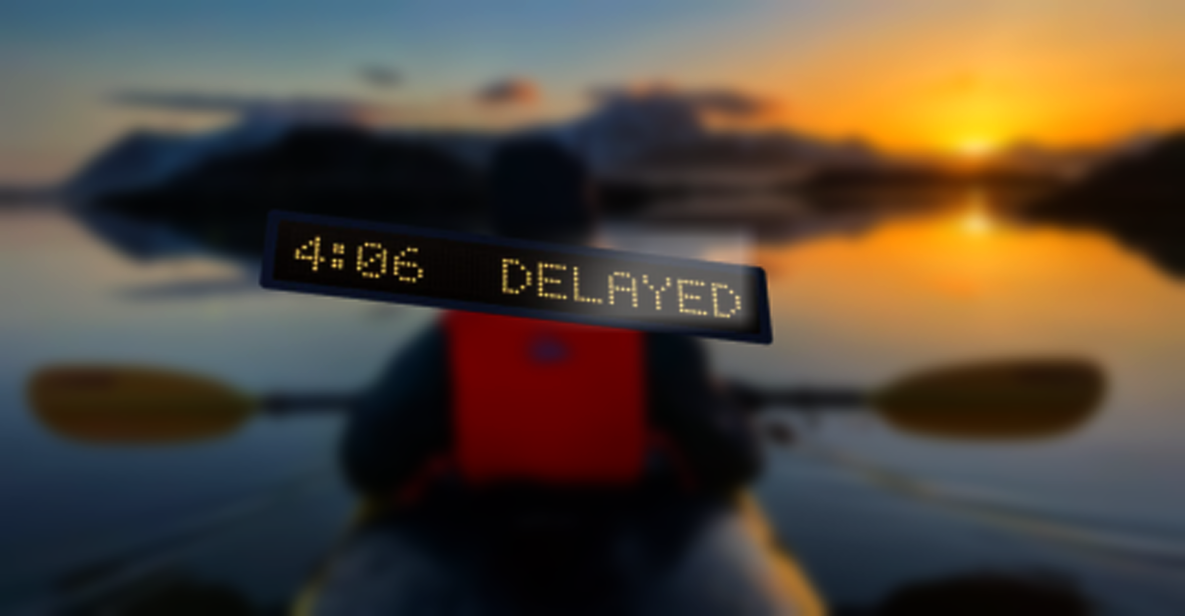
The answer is h=4 m=6
